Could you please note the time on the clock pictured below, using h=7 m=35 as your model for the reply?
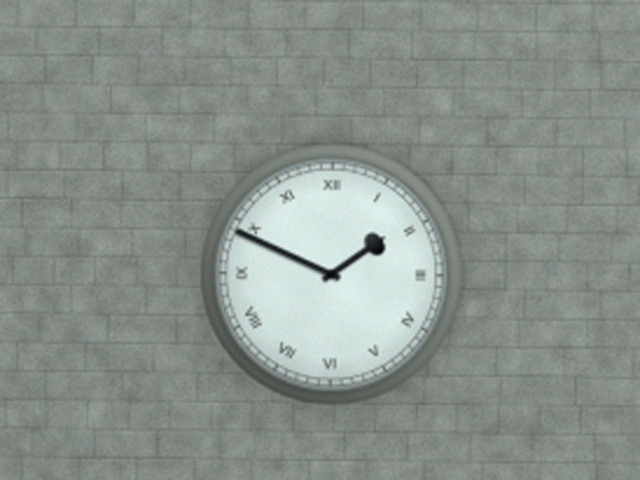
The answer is h=1 m=49
